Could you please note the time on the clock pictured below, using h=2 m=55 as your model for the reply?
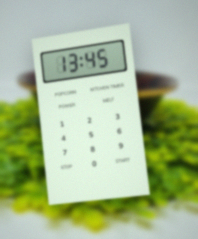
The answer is h=13 m=45
